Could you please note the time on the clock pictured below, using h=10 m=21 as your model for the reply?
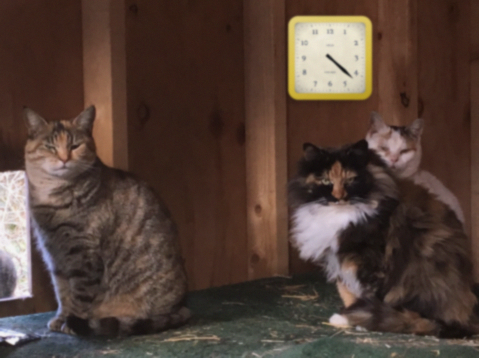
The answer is h=4 m=22
